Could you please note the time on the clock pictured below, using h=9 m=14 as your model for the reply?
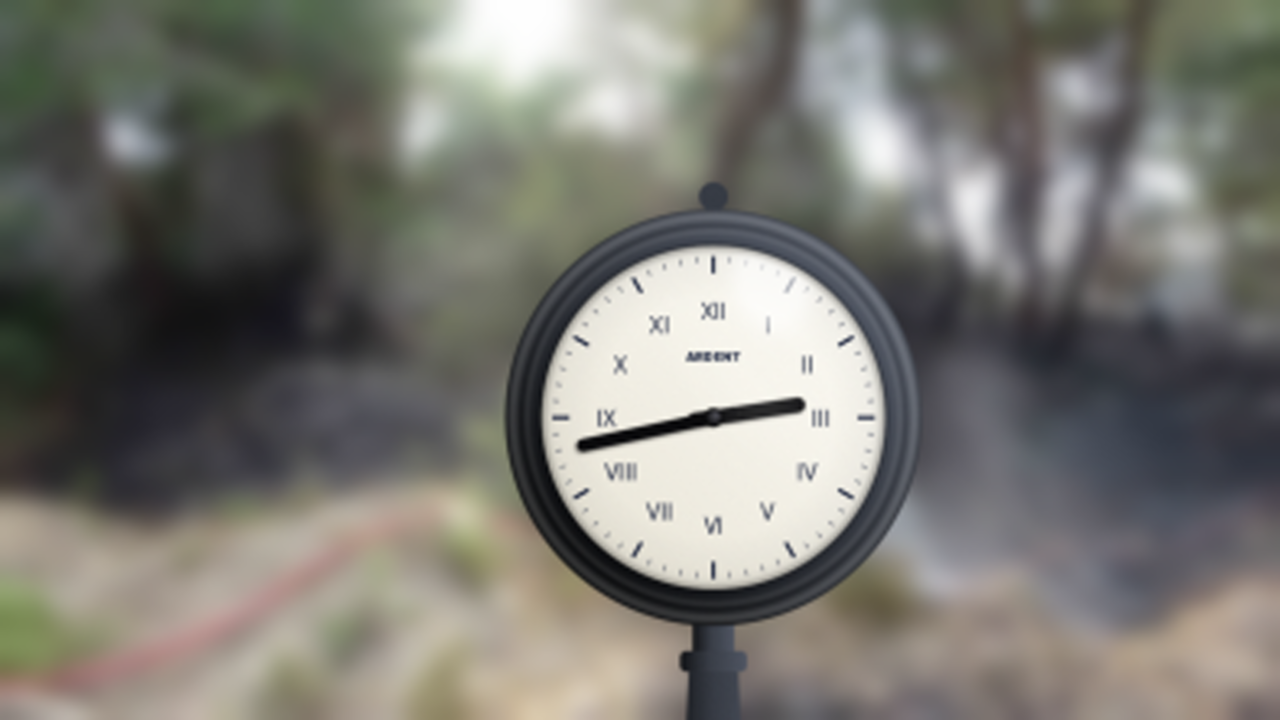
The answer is h=2 m=43
